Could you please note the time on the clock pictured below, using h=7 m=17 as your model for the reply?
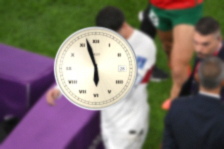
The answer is h=5 m=57
